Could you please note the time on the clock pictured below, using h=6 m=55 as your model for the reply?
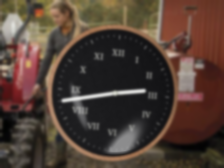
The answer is h=2 m=43
